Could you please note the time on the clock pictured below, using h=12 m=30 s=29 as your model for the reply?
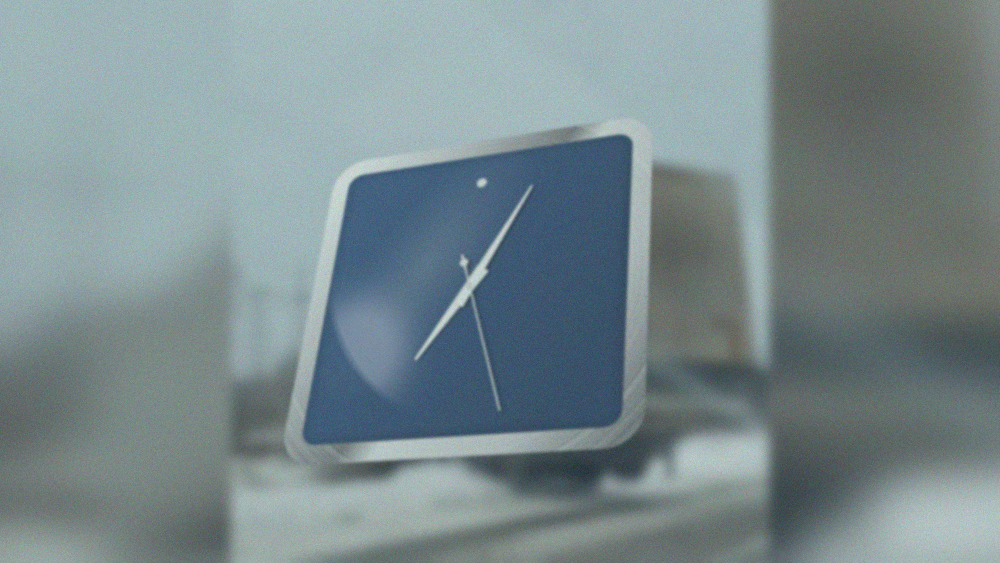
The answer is h=7 m=4 s=27
